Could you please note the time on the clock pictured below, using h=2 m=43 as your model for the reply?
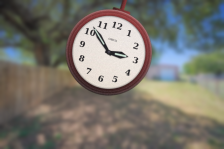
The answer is h=2 m=52
